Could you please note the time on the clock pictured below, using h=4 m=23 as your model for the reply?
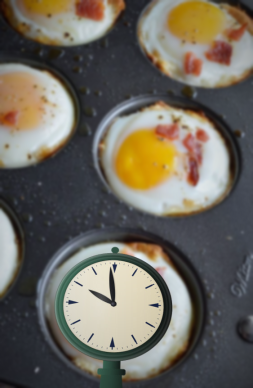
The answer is h=9 m=59
